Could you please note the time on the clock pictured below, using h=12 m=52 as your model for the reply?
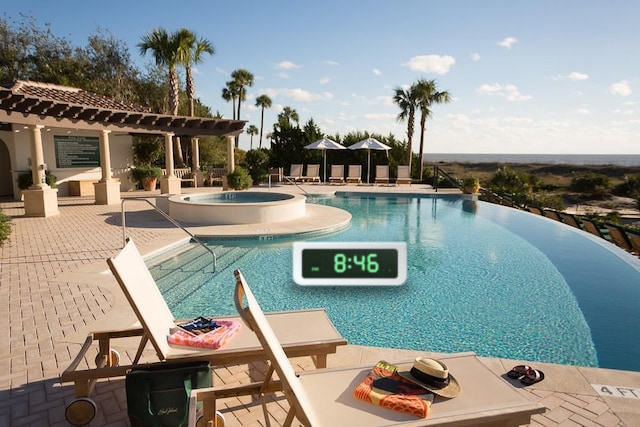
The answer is h=8 m=46
